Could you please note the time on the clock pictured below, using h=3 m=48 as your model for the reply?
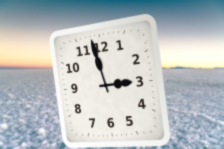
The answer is h=2 m=58
